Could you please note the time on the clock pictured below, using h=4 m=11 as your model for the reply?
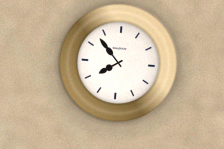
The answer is h=7 m=53
